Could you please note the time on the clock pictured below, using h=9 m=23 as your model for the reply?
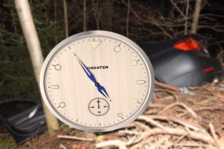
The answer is h=4 m=55
